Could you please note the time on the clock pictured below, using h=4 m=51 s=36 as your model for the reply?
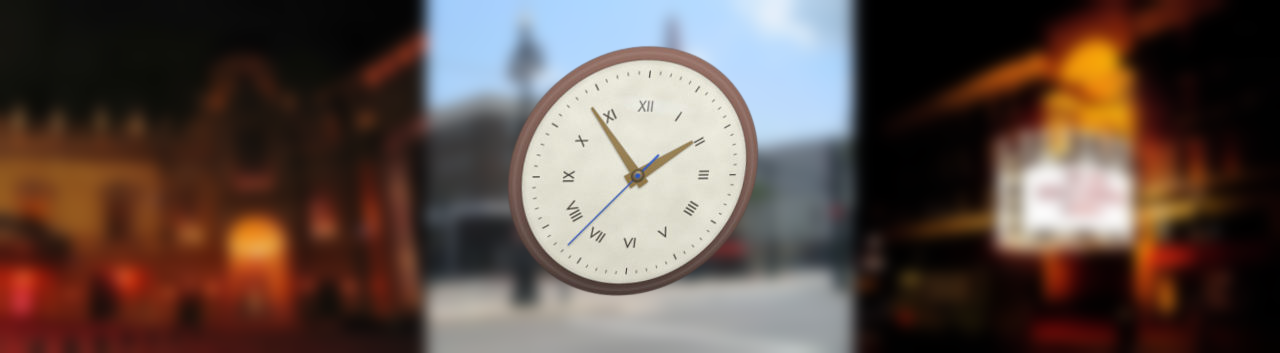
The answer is h=1 m=53 s=37
